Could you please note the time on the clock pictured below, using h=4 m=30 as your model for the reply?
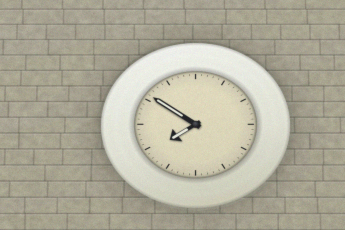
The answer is h=7 m=51
